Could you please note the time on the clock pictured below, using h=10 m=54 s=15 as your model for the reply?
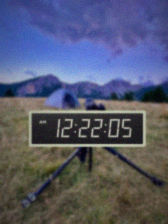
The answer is h=12 m=22 s=5
